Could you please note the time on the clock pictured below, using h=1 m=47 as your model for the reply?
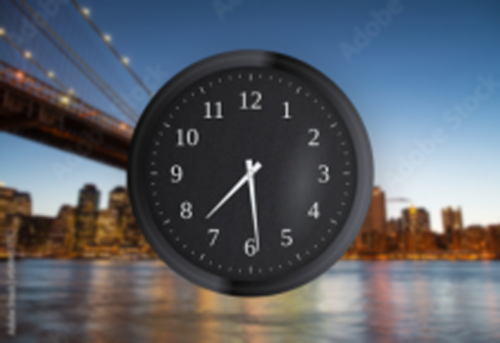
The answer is h=7 m=29
